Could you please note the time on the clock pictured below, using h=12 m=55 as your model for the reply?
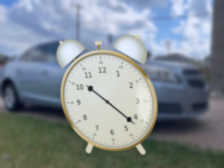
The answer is h=10 m=22
